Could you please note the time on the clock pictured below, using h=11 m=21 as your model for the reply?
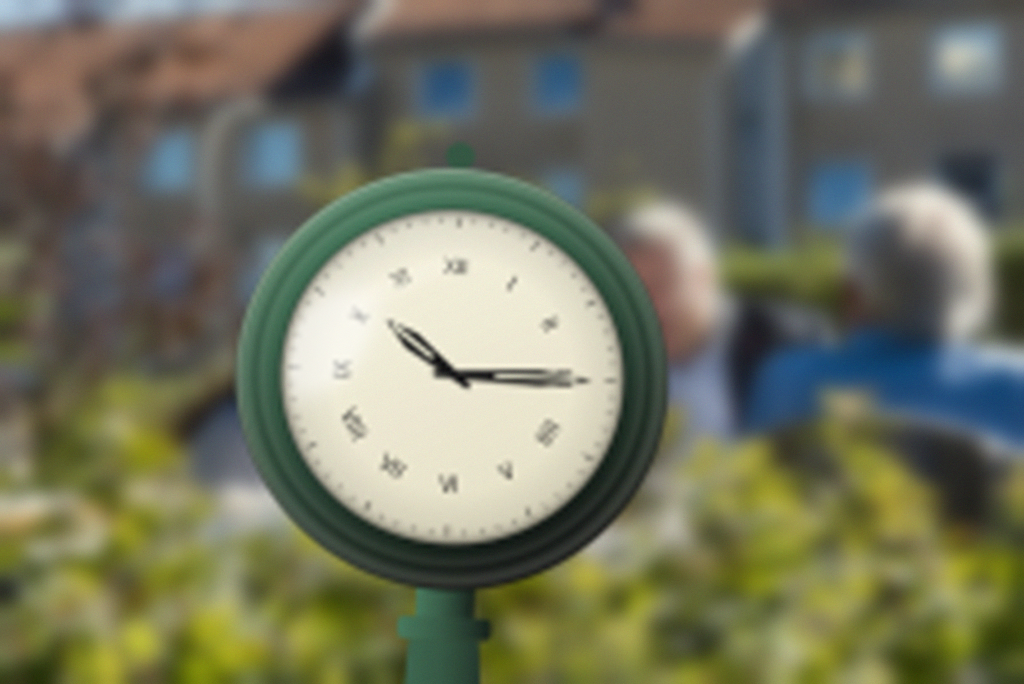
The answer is h=10 m=15
